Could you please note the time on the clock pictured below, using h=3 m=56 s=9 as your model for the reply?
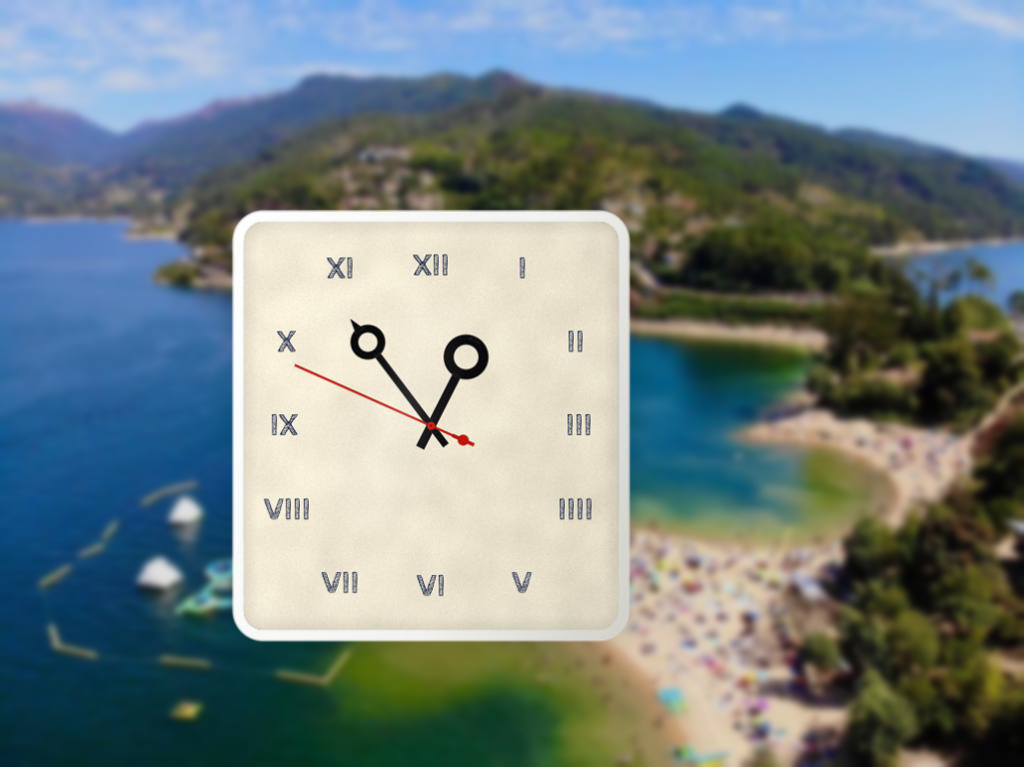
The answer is h=12 m=53 s=49
